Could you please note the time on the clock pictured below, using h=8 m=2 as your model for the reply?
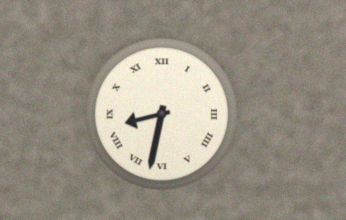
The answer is h=8 m=32
